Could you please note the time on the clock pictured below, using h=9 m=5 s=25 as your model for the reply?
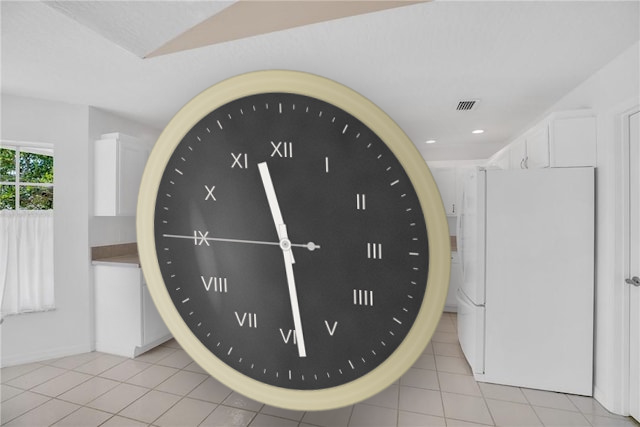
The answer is h=11 m=28 s=45
